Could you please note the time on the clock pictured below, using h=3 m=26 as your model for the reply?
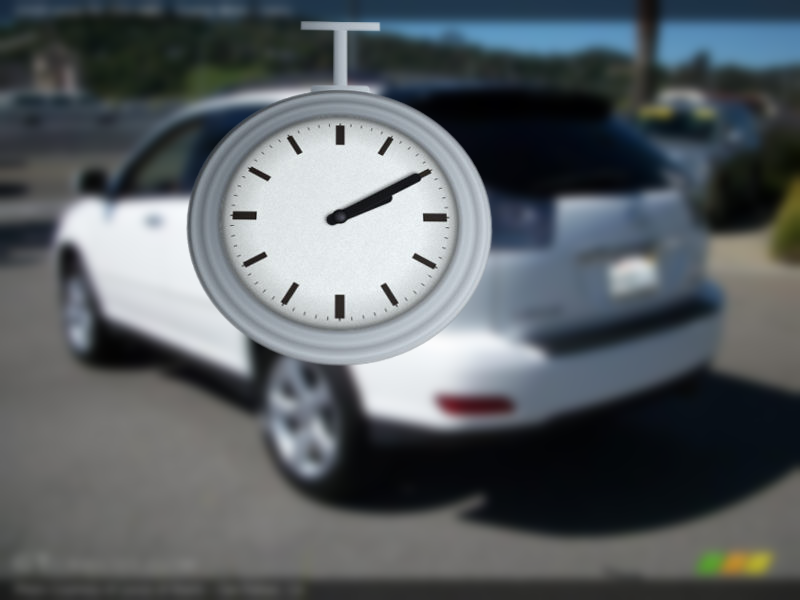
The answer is h=2 m=10
